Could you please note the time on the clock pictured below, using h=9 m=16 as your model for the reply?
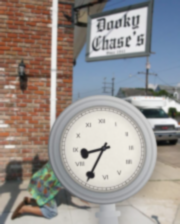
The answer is h=8 m=35
